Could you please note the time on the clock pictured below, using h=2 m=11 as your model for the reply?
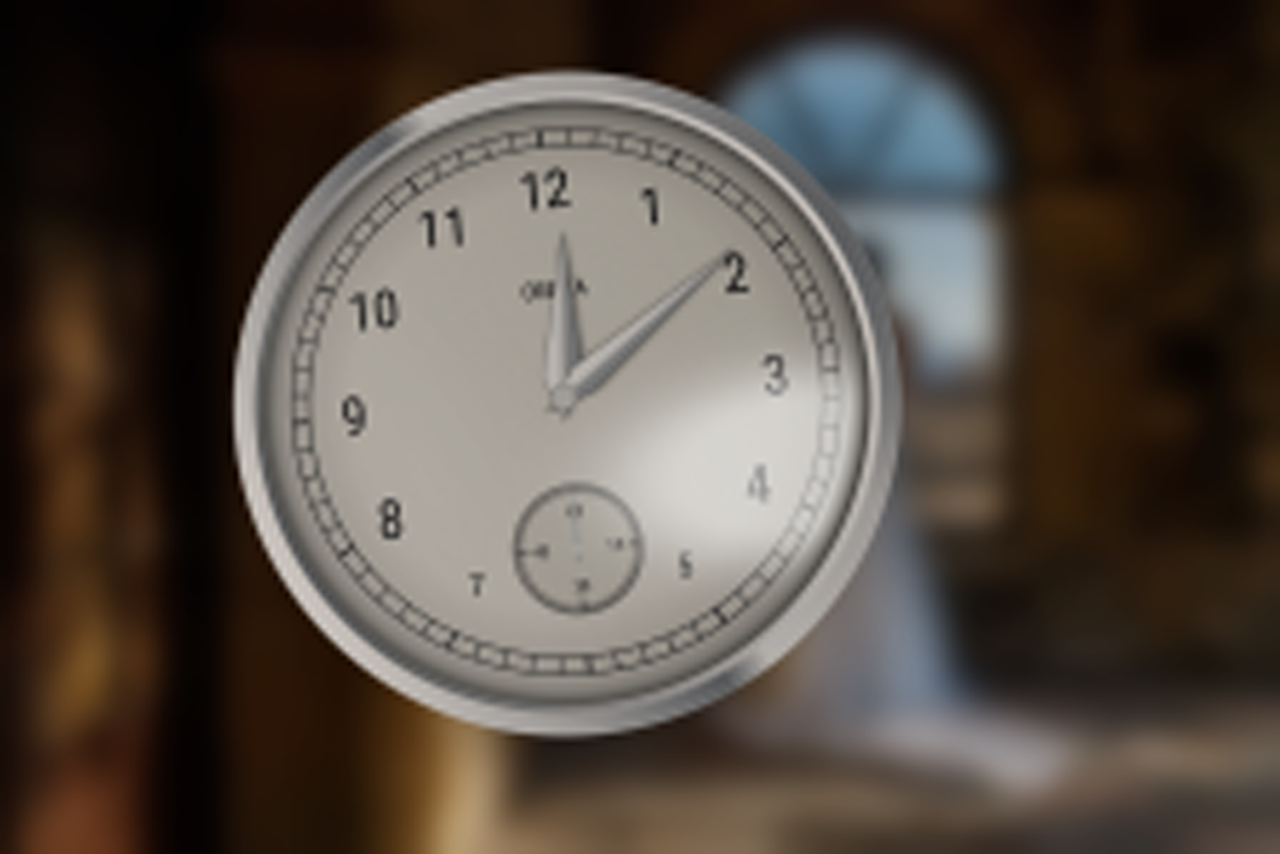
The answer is h=12 m=9
